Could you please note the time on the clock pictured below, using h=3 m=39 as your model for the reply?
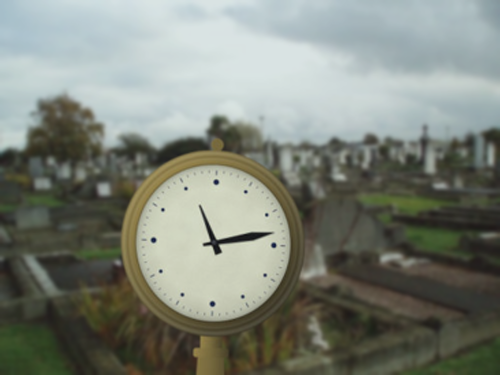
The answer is h=11 m=13
